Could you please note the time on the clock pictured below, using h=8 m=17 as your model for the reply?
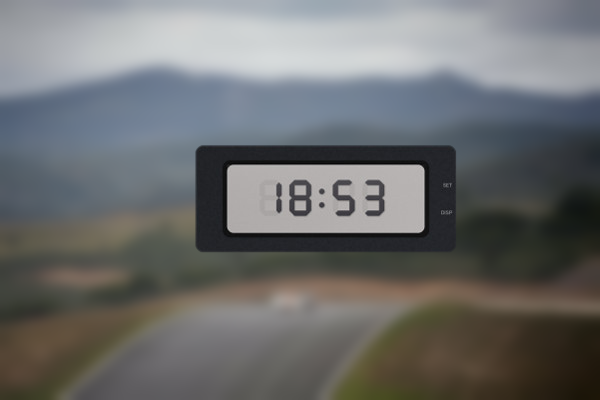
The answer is h=18 m=53
